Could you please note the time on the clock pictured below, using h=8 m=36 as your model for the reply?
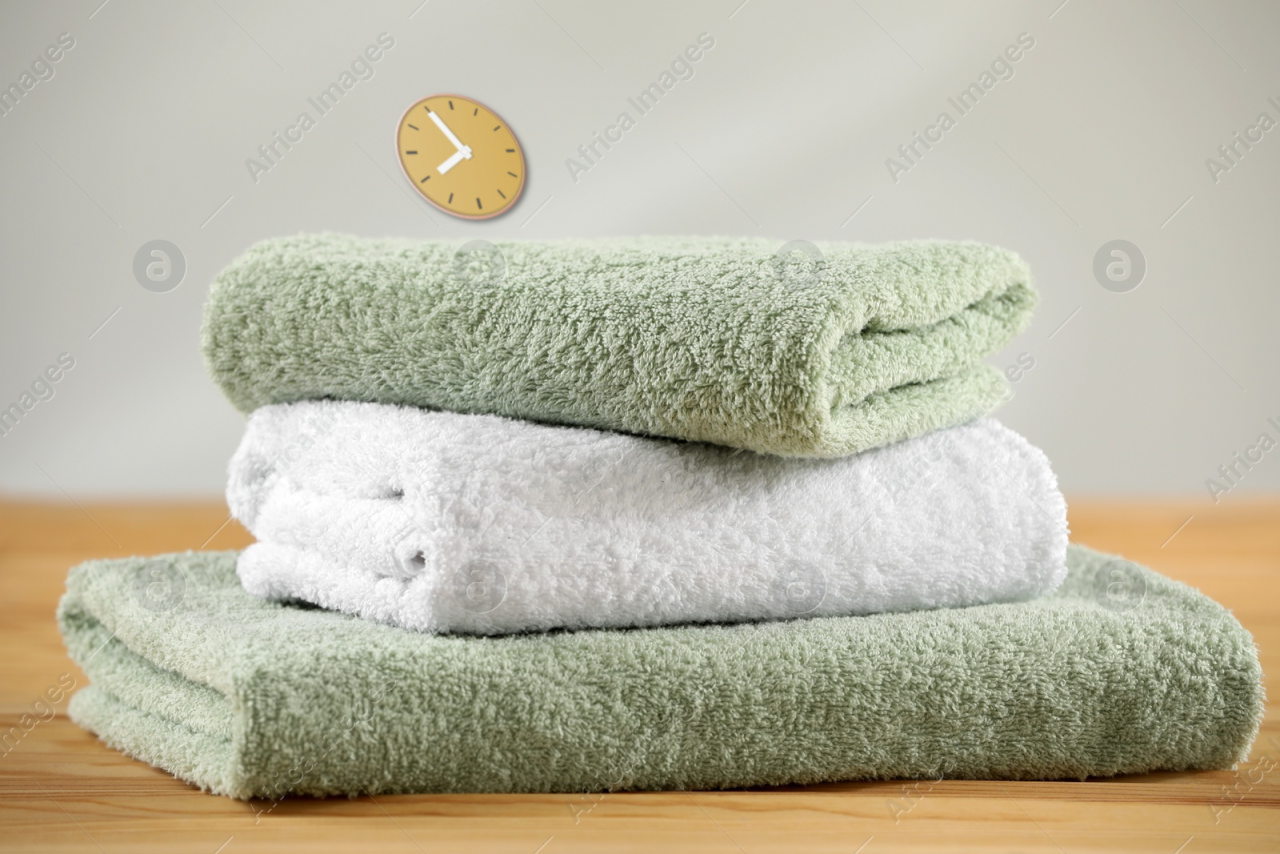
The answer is h=7 m=55
